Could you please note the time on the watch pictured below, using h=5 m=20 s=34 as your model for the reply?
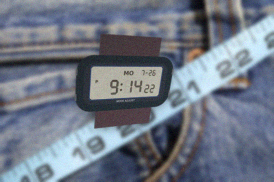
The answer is h=9 m=14 s=22
